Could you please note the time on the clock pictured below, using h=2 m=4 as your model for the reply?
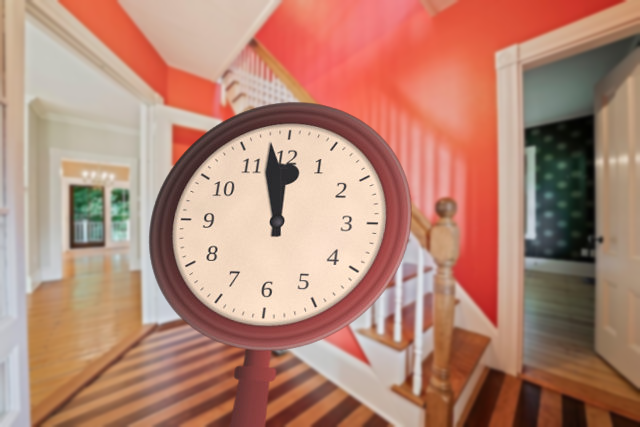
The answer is h=11 m=58
